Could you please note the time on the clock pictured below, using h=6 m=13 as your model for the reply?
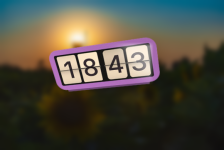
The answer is h=18 m=43
